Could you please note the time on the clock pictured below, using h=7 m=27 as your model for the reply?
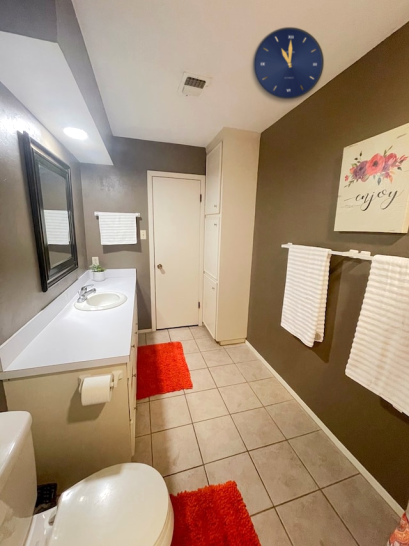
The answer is h=11 m=0
